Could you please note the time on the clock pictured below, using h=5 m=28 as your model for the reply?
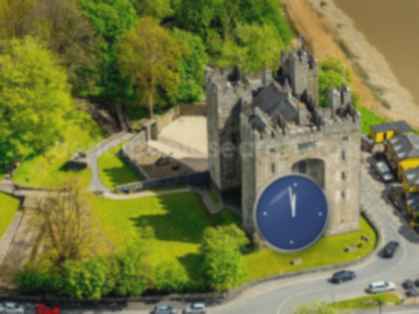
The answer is h=11 m=58
